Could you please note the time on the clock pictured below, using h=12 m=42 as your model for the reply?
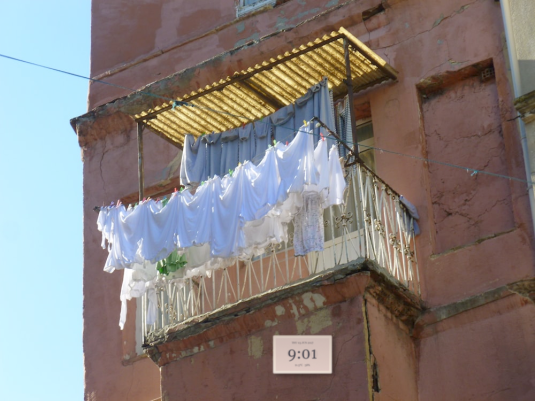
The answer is h=9 m=1
